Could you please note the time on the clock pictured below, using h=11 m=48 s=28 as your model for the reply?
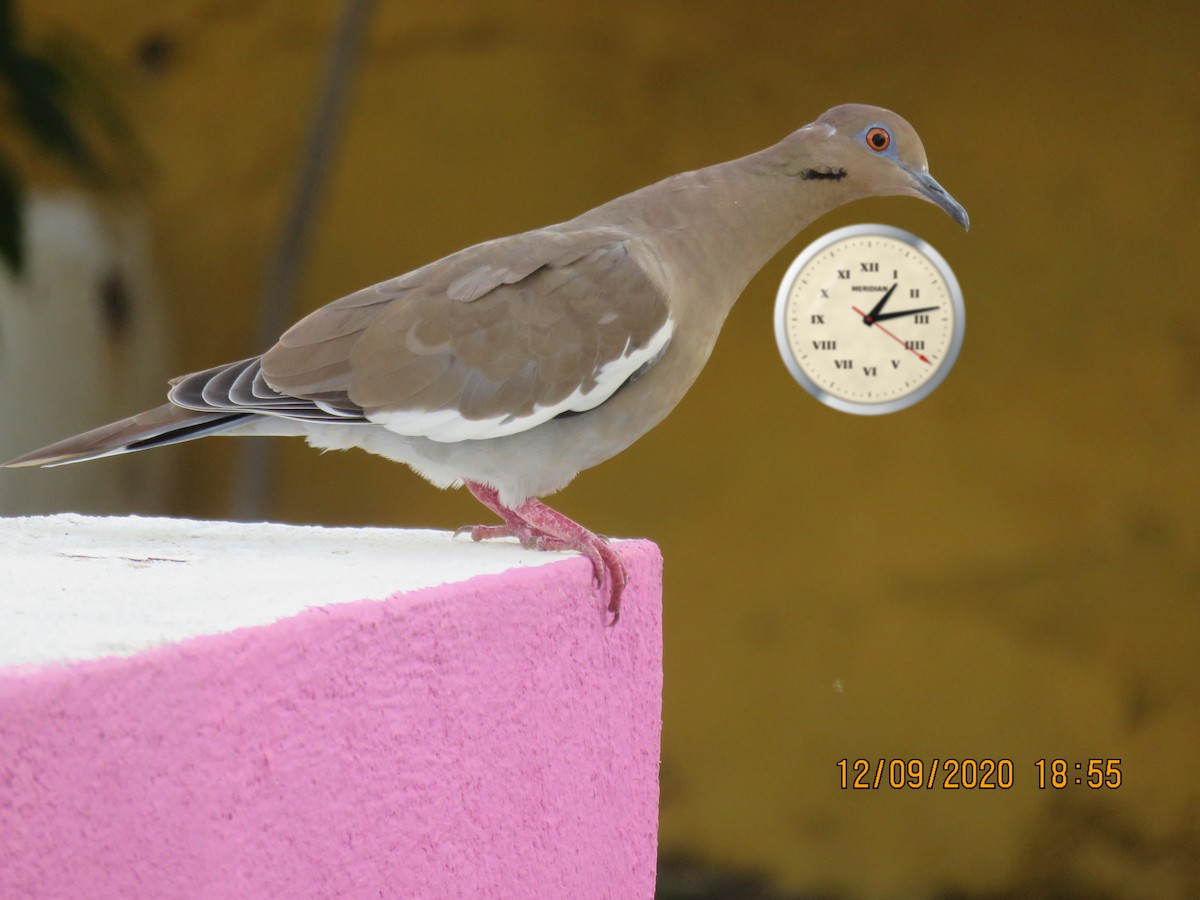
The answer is h=1 m=13 s=21
